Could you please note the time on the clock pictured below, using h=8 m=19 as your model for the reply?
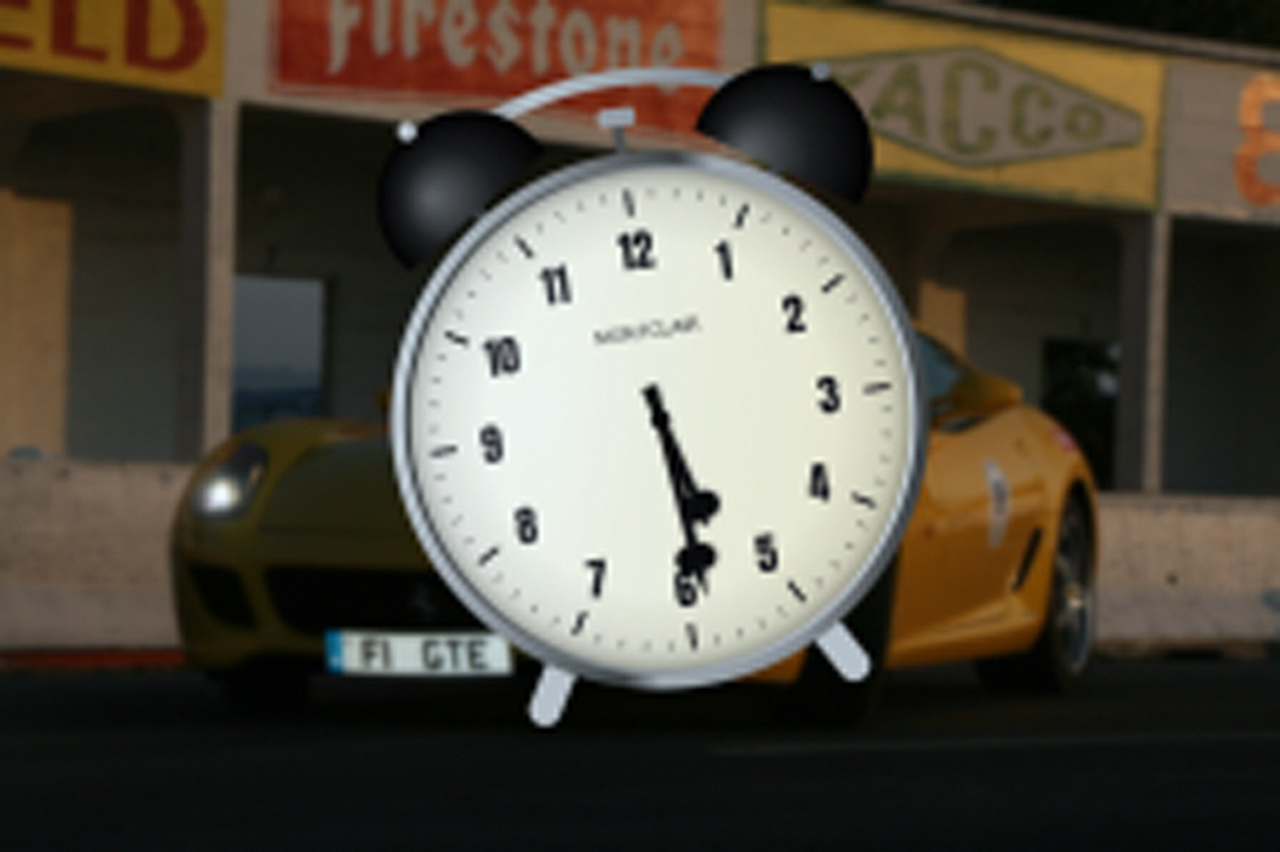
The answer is h=5 m=29
